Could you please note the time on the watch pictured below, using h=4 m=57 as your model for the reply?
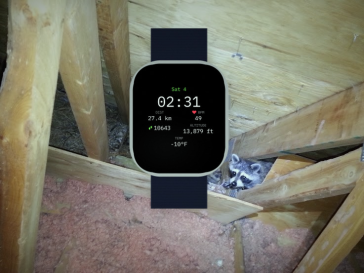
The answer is h=2 m=31
